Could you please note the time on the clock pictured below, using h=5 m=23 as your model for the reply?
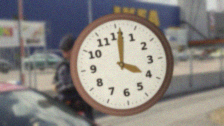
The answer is h=4 m=1
